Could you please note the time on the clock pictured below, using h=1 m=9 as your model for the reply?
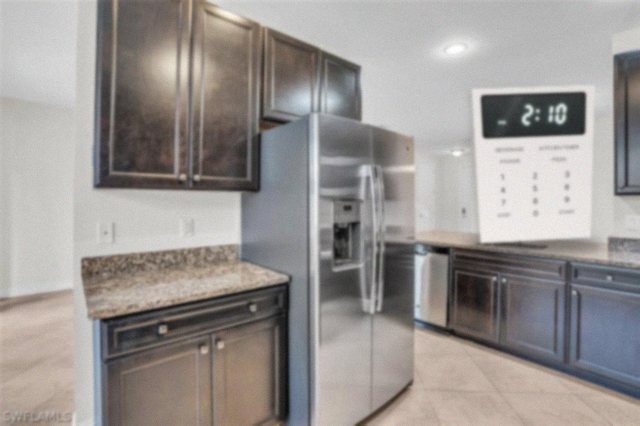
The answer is h=2 m=10
